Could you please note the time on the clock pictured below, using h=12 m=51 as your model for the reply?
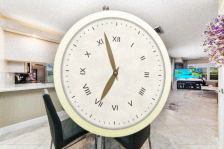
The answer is h=6 m=57
